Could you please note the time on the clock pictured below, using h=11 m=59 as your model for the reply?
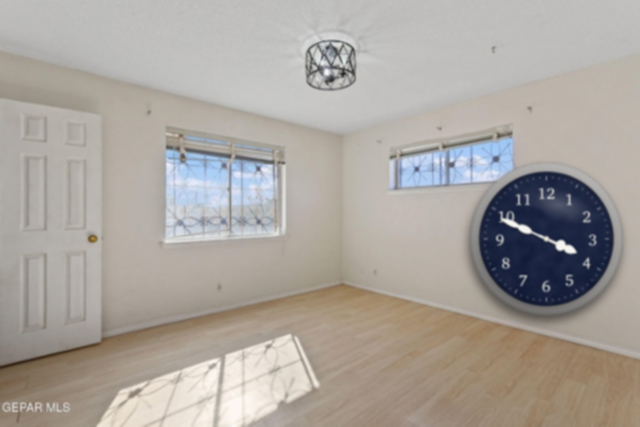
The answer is h=3 m=49
